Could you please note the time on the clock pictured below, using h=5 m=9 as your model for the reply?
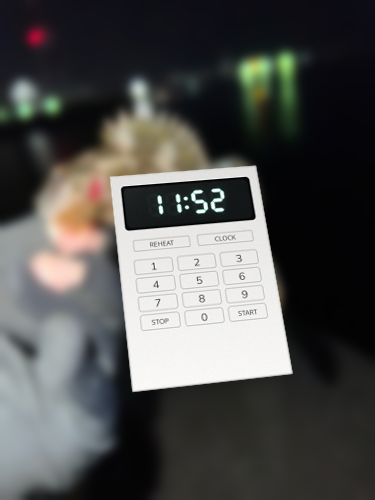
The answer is h=11 m=52
